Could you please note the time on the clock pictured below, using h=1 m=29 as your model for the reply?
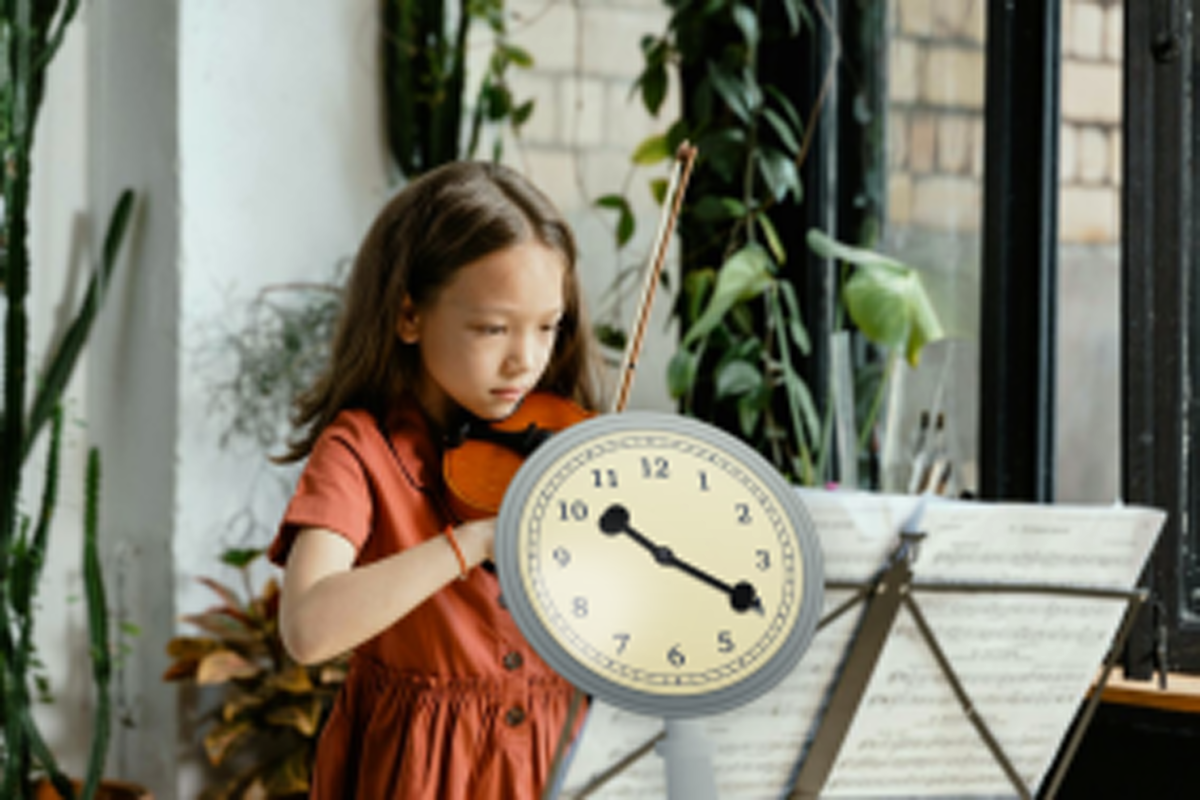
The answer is h=10 m=20
